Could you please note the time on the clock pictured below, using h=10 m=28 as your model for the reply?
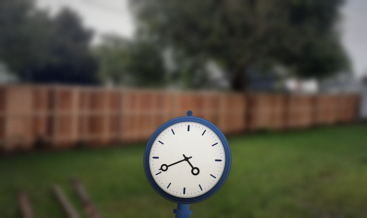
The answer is h=4 m=41
